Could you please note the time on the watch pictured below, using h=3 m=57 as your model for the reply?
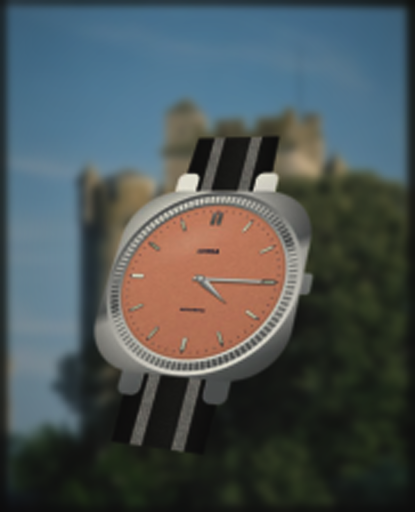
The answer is h=4 m=15
